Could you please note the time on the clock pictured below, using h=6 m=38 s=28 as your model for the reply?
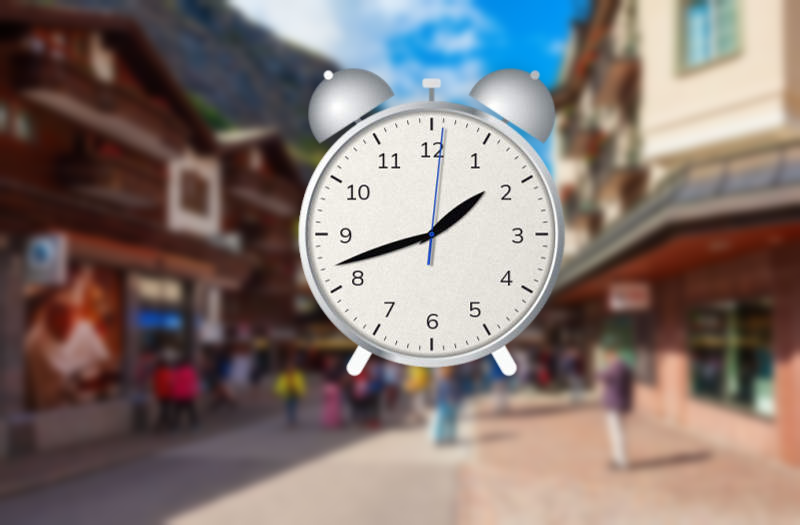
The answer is h=1 m=42 s=1
